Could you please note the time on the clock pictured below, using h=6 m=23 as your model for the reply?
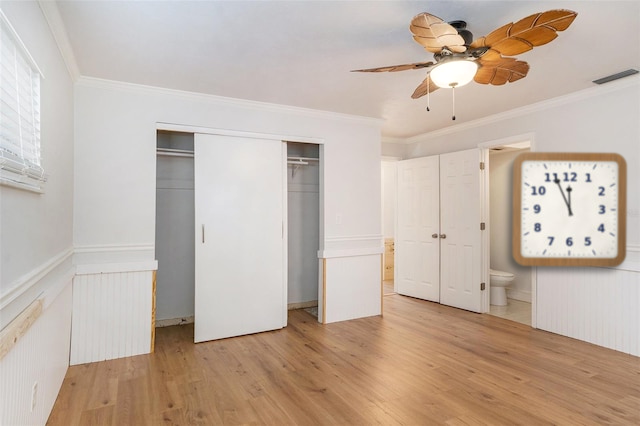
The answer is h=11 m=56
